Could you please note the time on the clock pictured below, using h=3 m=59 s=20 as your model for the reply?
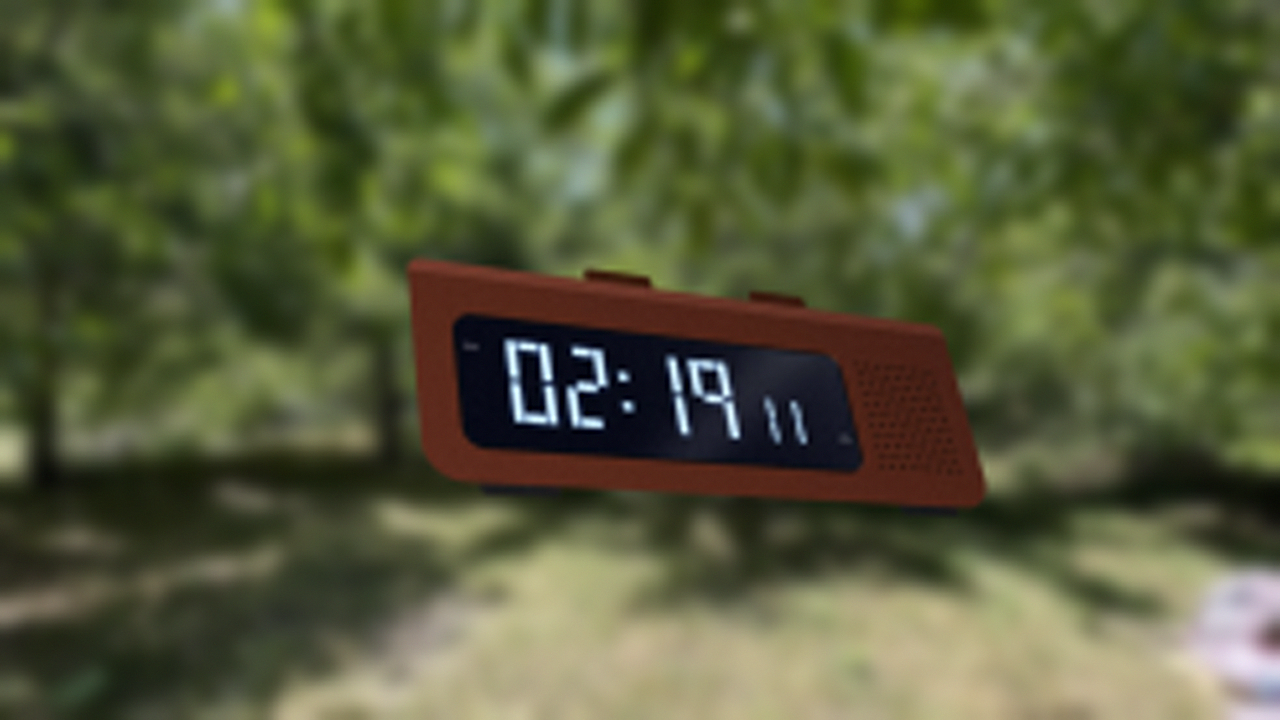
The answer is h=2 m=19 s=11
